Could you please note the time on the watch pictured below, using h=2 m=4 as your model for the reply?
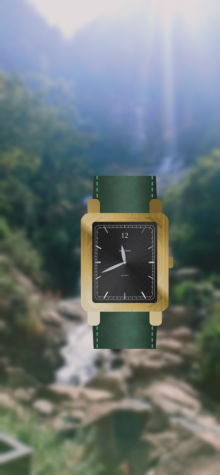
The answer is h=11 m=41
